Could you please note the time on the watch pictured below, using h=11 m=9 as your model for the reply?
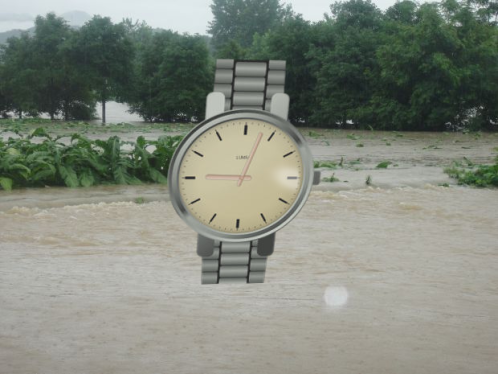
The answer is h=9 m=3
